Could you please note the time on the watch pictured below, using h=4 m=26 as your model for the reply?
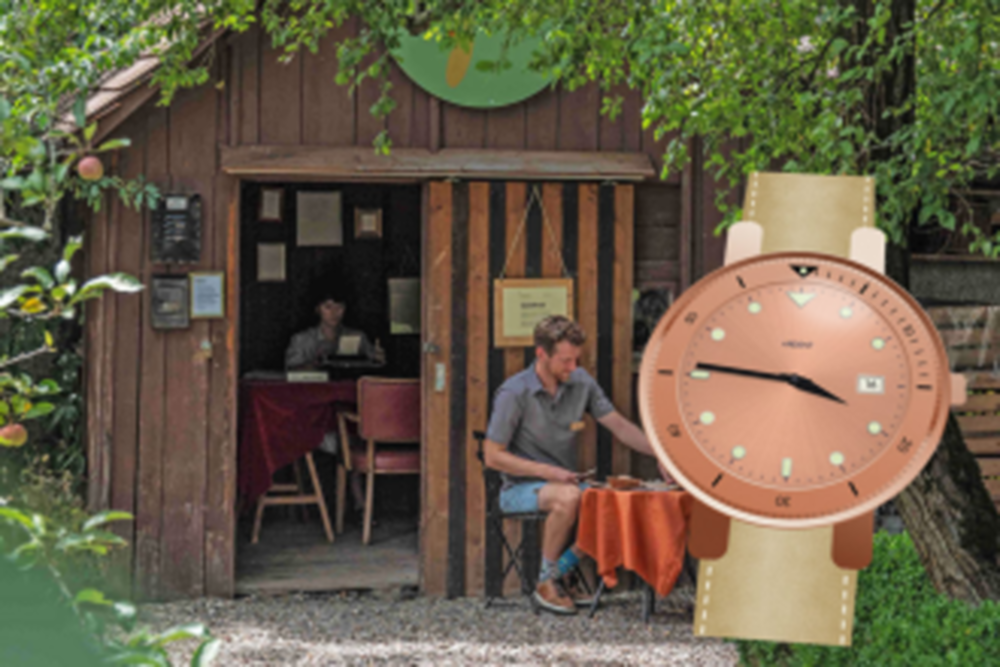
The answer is h=3 m=46
